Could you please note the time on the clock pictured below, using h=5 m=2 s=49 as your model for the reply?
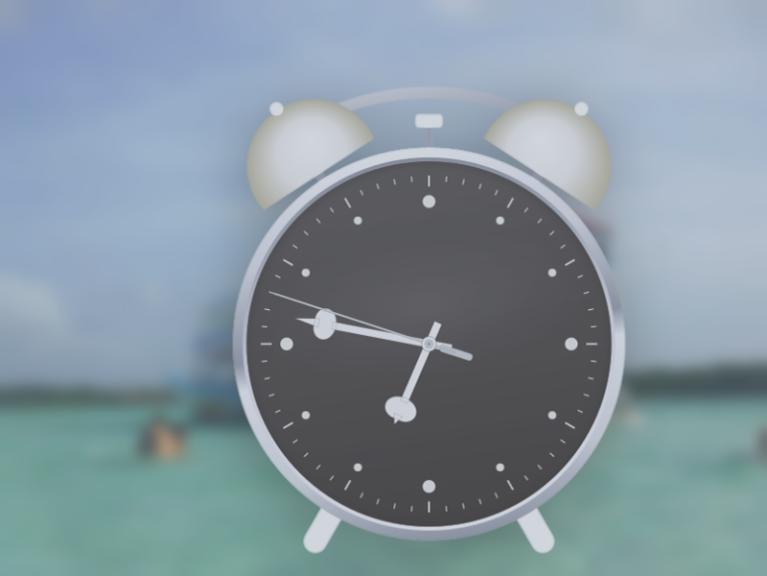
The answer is h=6 m=46 s=48
